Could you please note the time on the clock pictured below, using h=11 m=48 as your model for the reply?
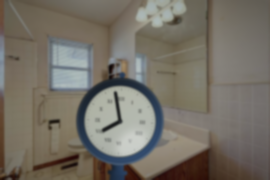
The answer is h=7 m=58
